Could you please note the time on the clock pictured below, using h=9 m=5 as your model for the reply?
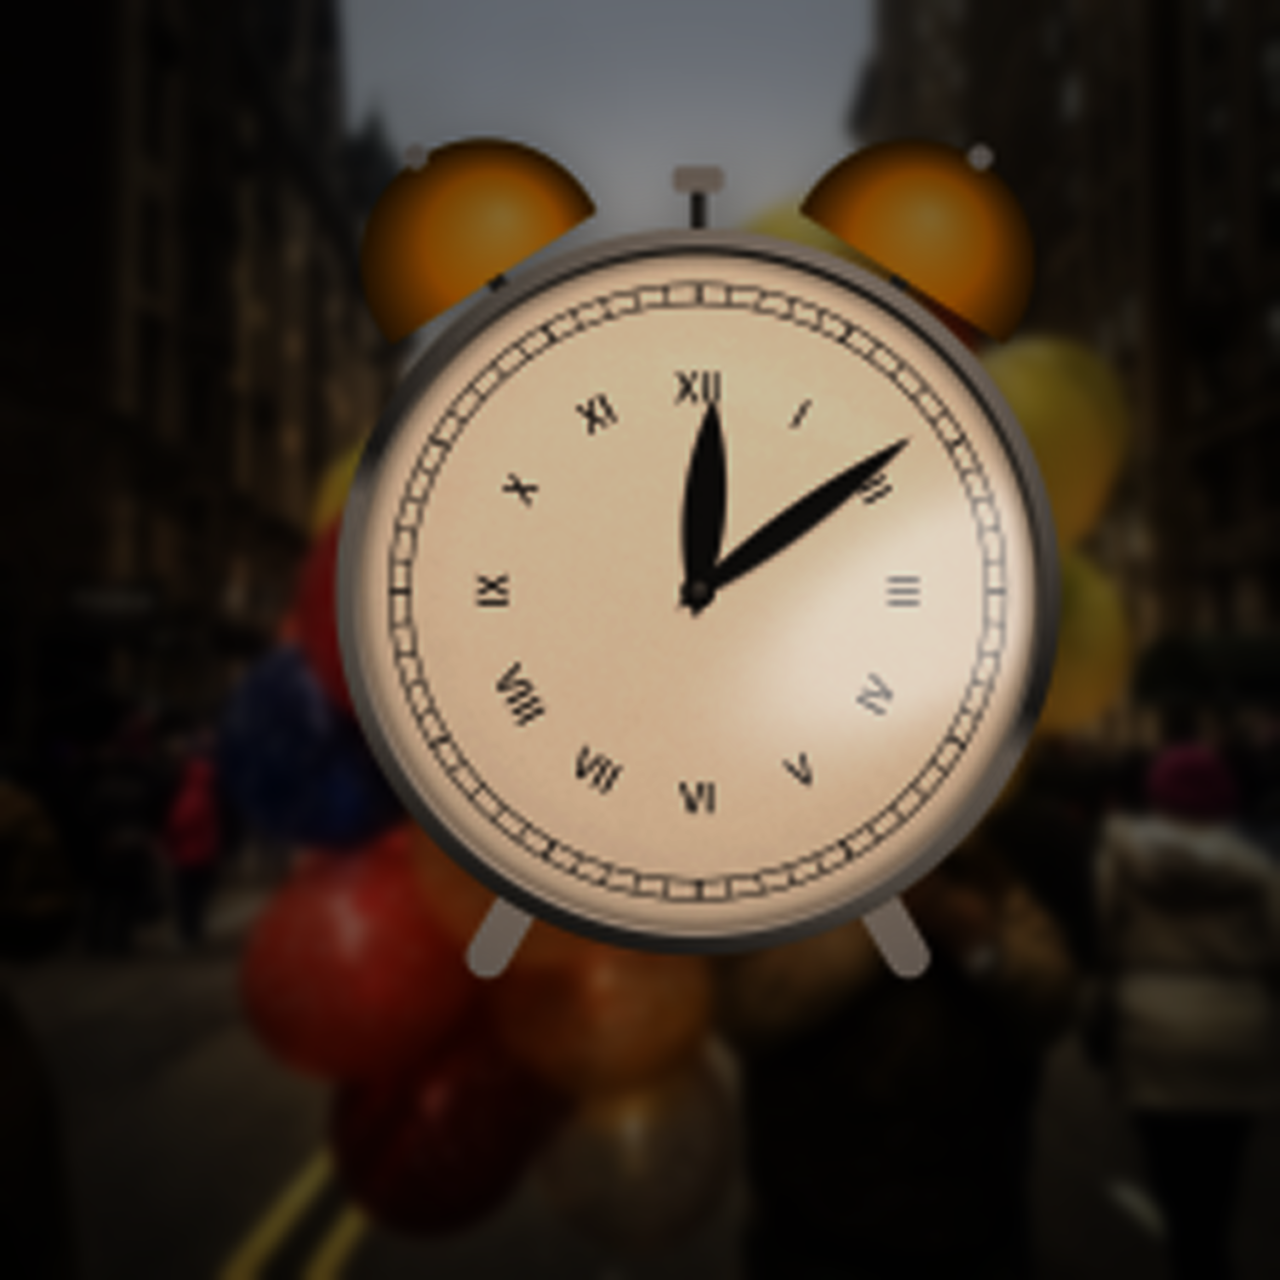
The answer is h=12 m=9
